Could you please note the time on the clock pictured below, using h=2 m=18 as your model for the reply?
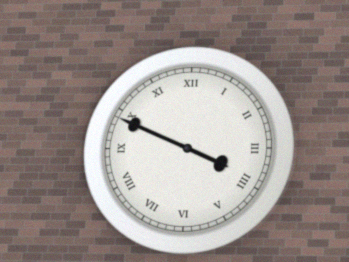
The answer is h=3 m=49
